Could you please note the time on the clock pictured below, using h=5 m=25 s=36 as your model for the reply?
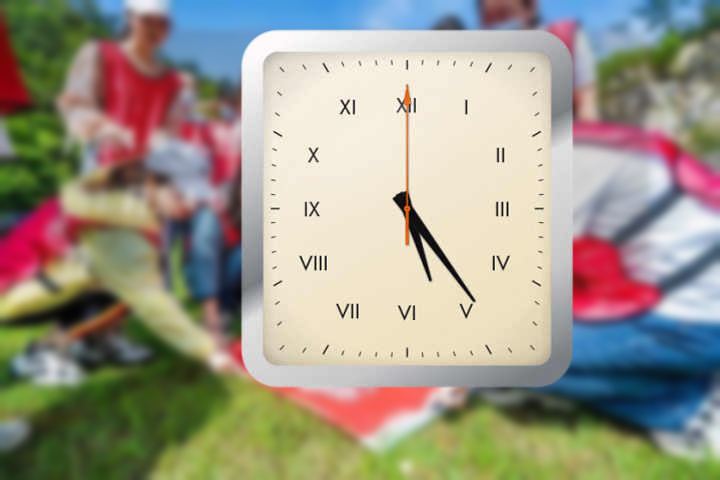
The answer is h=5 m=24 s=0
